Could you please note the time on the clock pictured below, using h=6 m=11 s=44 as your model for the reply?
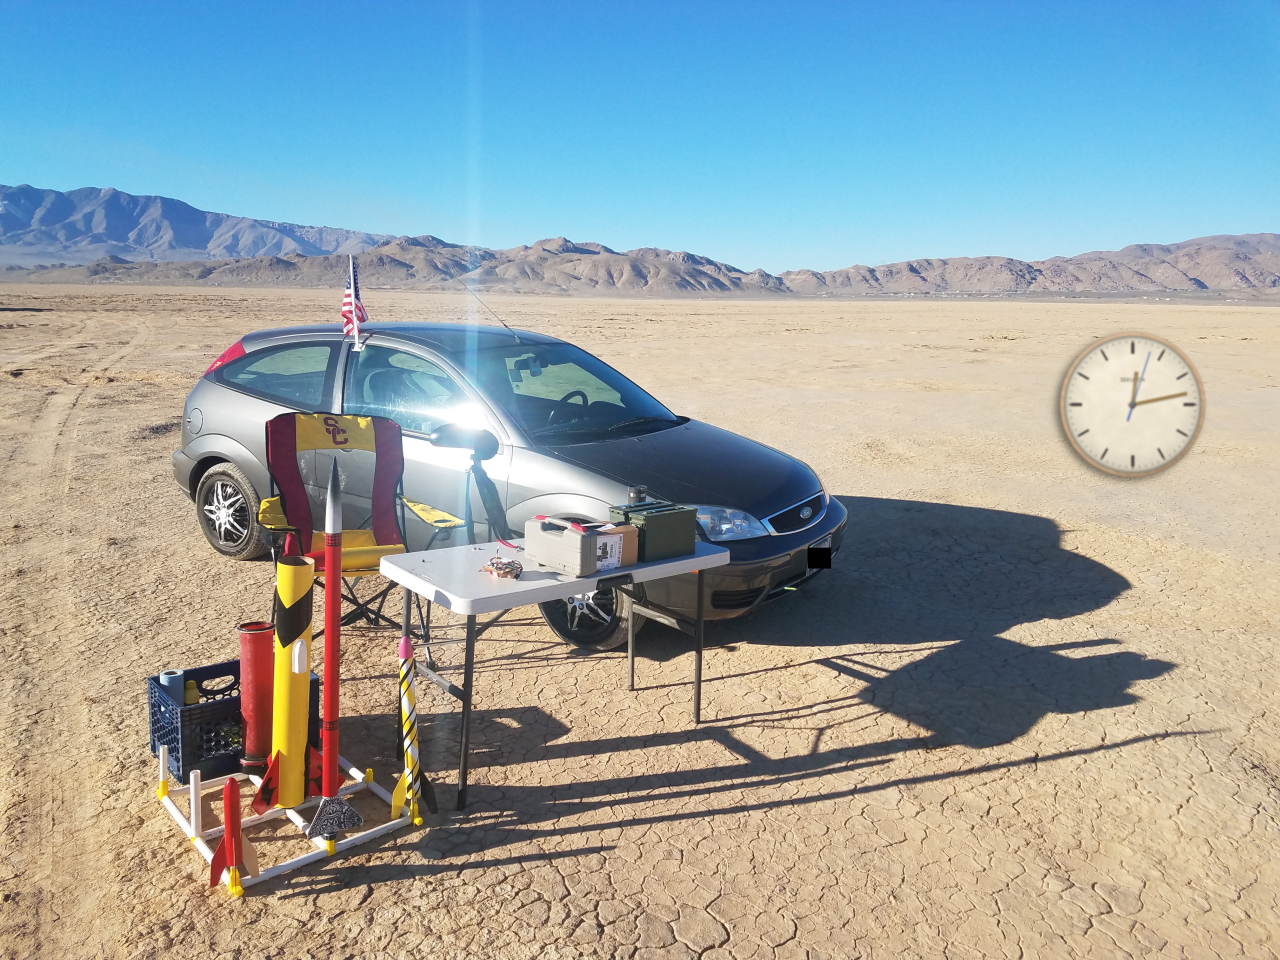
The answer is h=12 m=13 s=3
